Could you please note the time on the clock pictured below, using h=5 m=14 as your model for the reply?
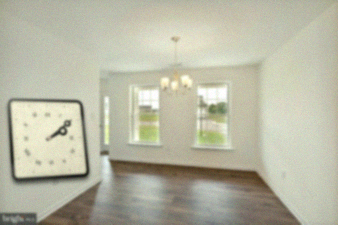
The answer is h=2 m=9
